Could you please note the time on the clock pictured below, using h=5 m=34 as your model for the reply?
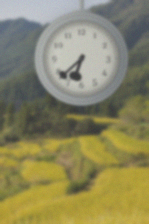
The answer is h=6 m=38
